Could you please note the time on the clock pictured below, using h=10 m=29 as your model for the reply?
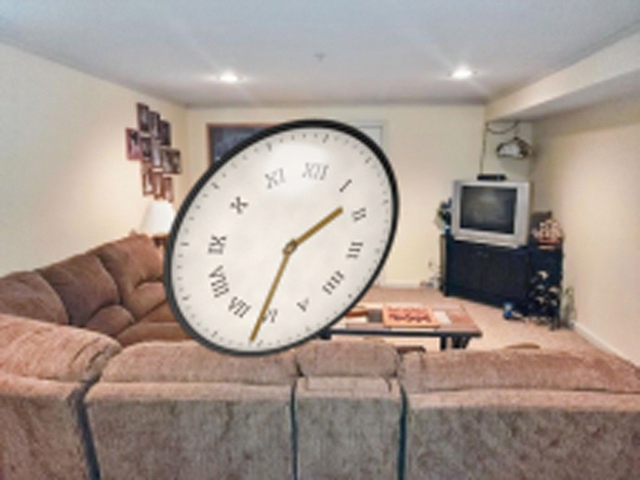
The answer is h=1 m=31
